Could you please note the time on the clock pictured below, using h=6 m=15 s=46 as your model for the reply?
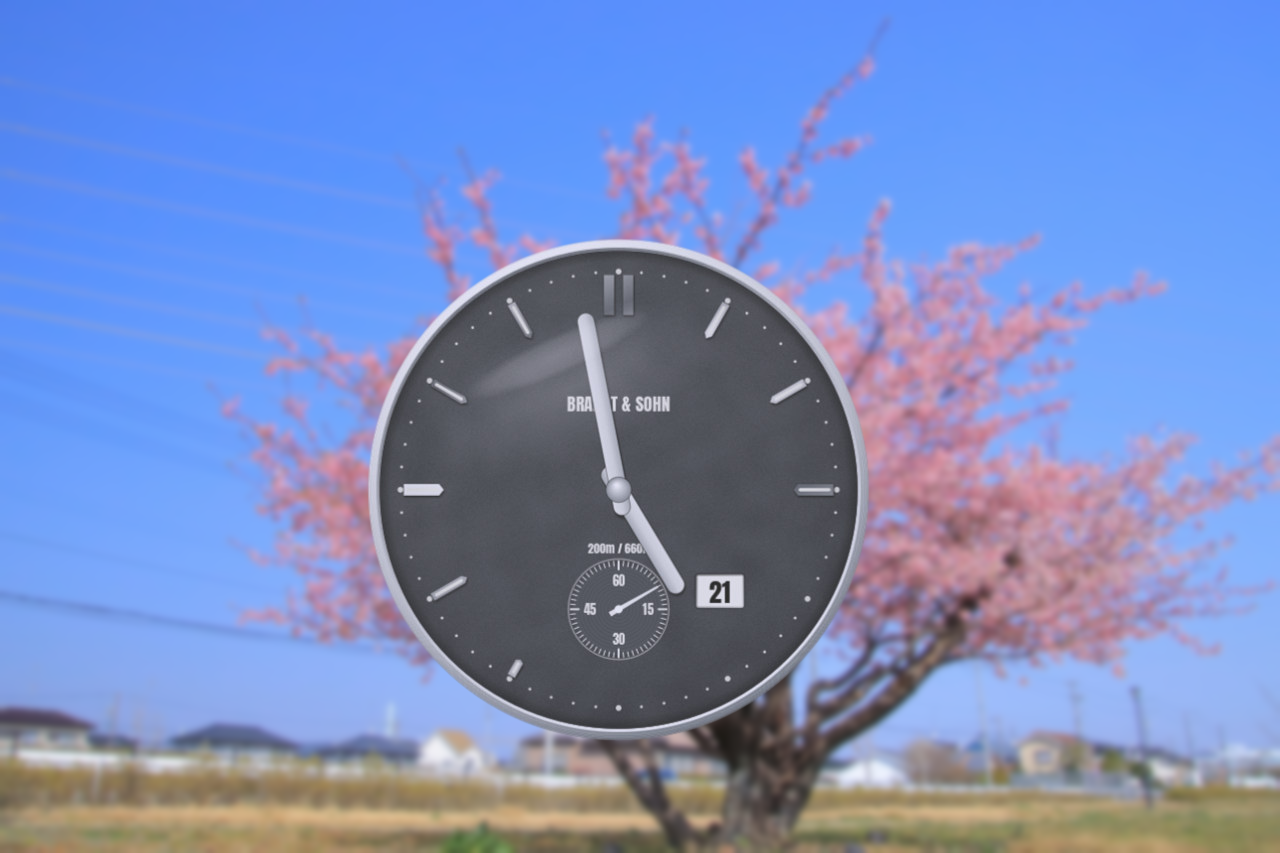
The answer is h=4 m=58 s=10
